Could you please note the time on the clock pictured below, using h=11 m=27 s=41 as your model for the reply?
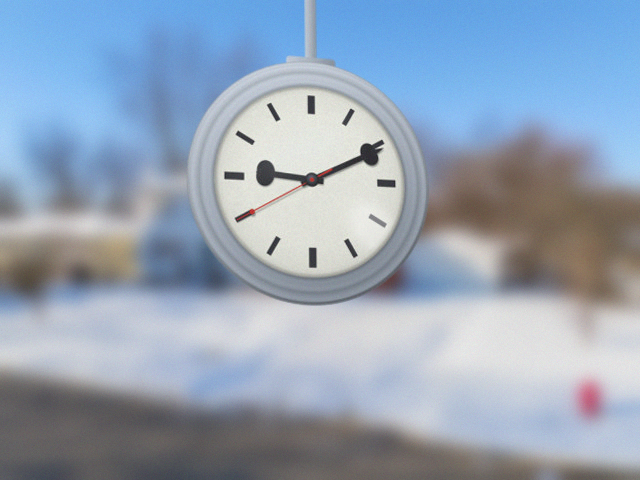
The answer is h=9 m=10 s=40
